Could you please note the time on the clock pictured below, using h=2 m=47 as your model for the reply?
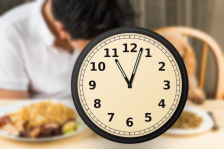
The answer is h=11 m=3
